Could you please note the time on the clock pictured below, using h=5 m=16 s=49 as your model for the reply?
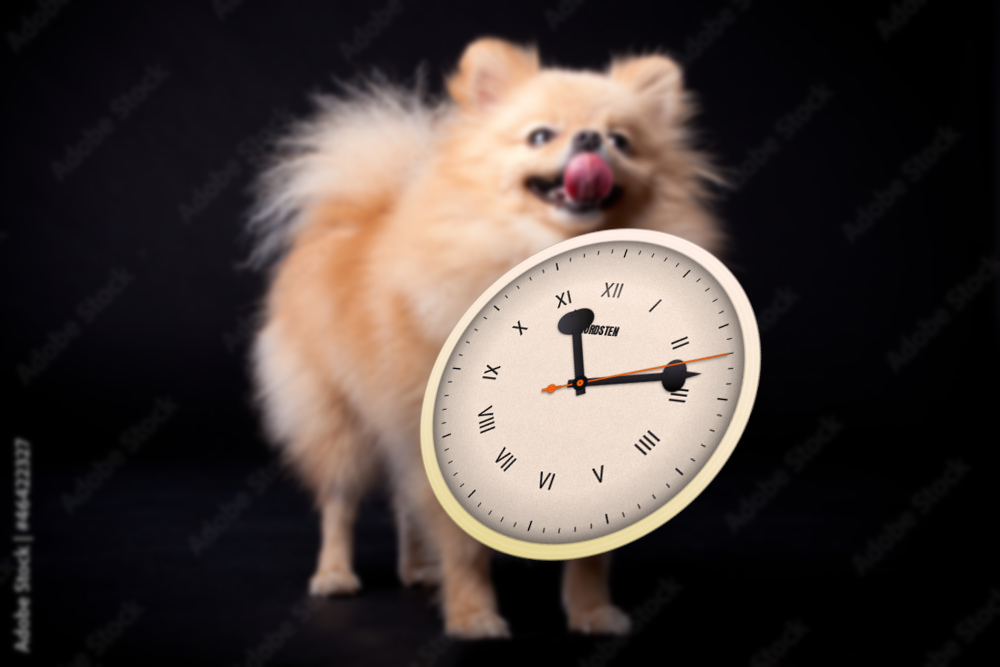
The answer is h=11 m=13 s=12
